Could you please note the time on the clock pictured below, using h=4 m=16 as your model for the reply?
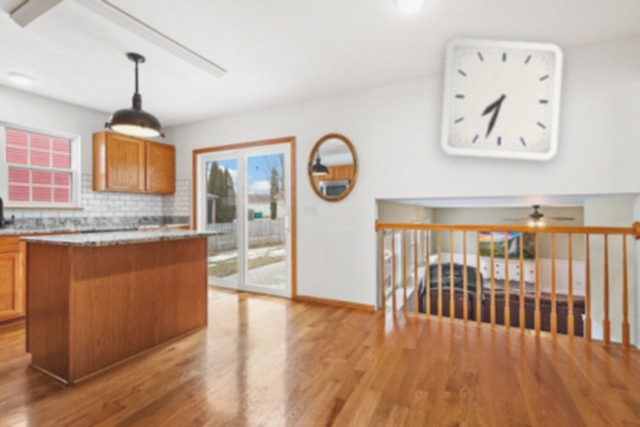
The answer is h=7 m=33
